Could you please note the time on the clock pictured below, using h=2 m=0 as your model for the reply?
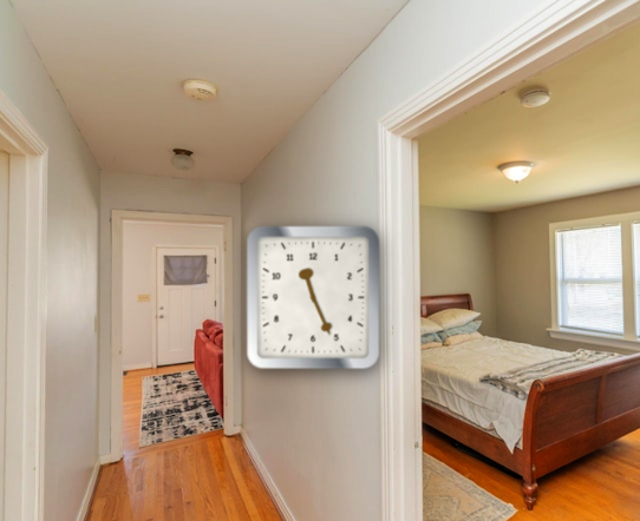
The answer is h=11 m=26
